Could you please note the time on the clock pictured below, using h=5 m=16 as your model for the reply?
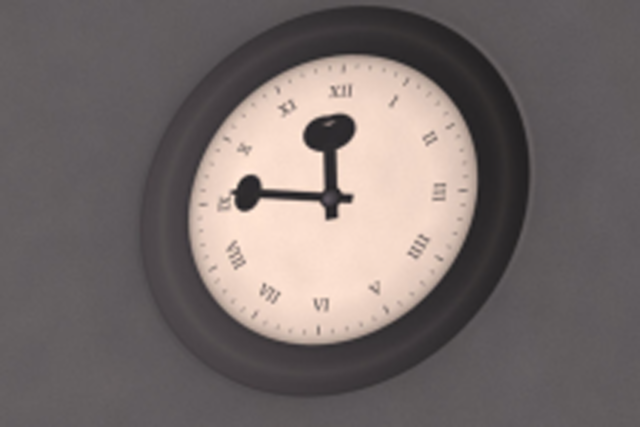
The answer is h=11 m=46
